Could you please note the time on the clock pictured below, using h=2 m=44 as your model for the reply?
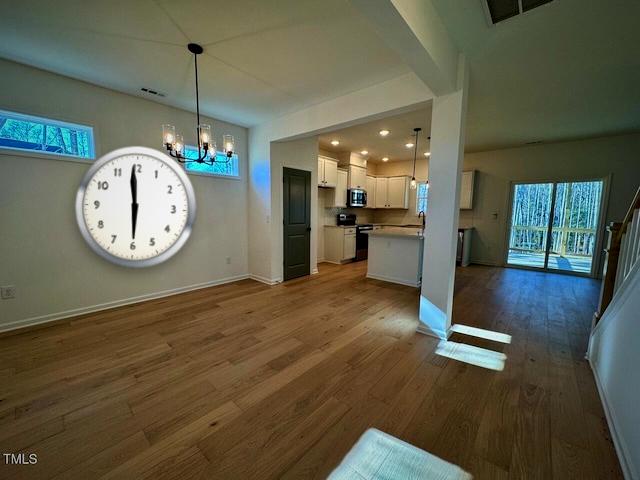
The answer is h=5 m=59
